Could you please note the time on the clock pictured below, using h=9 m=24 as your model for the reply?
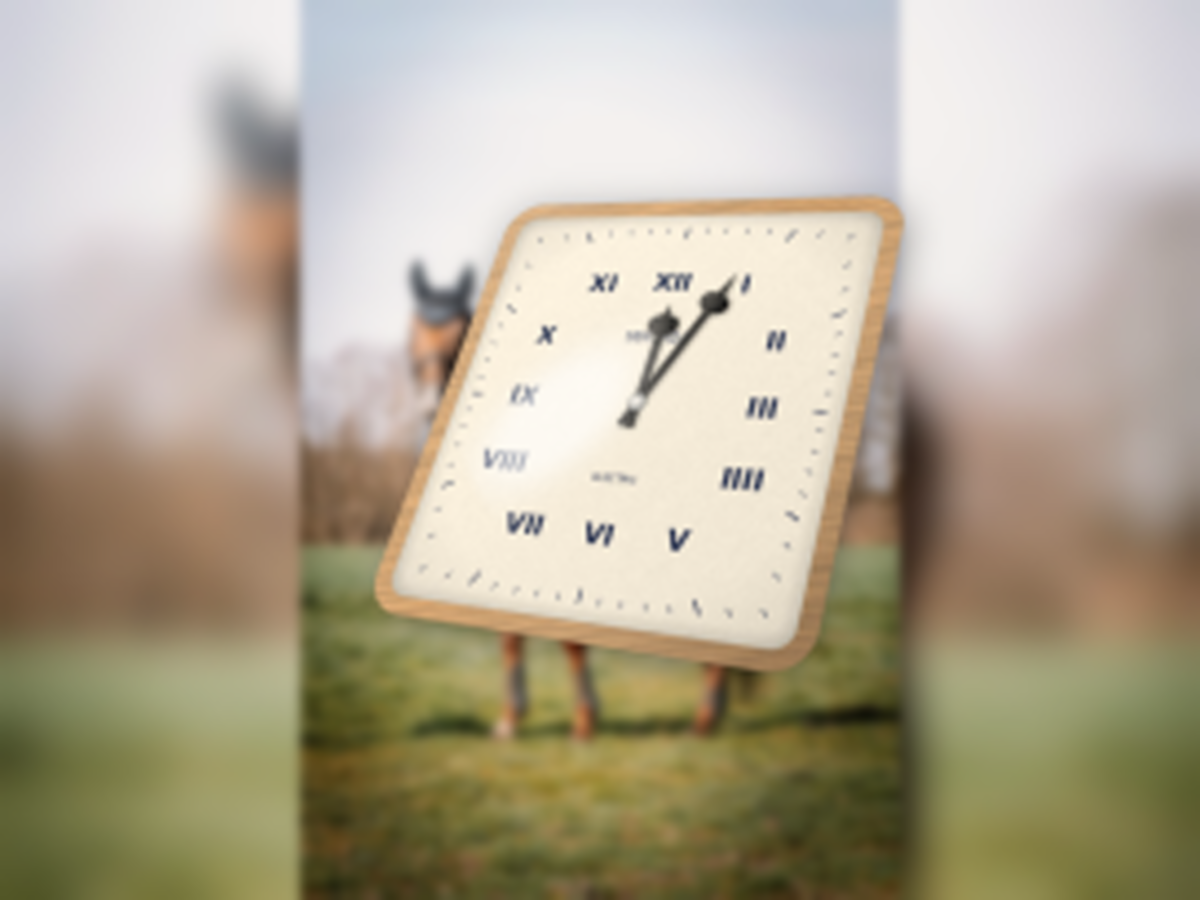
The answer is h=12 m=4
